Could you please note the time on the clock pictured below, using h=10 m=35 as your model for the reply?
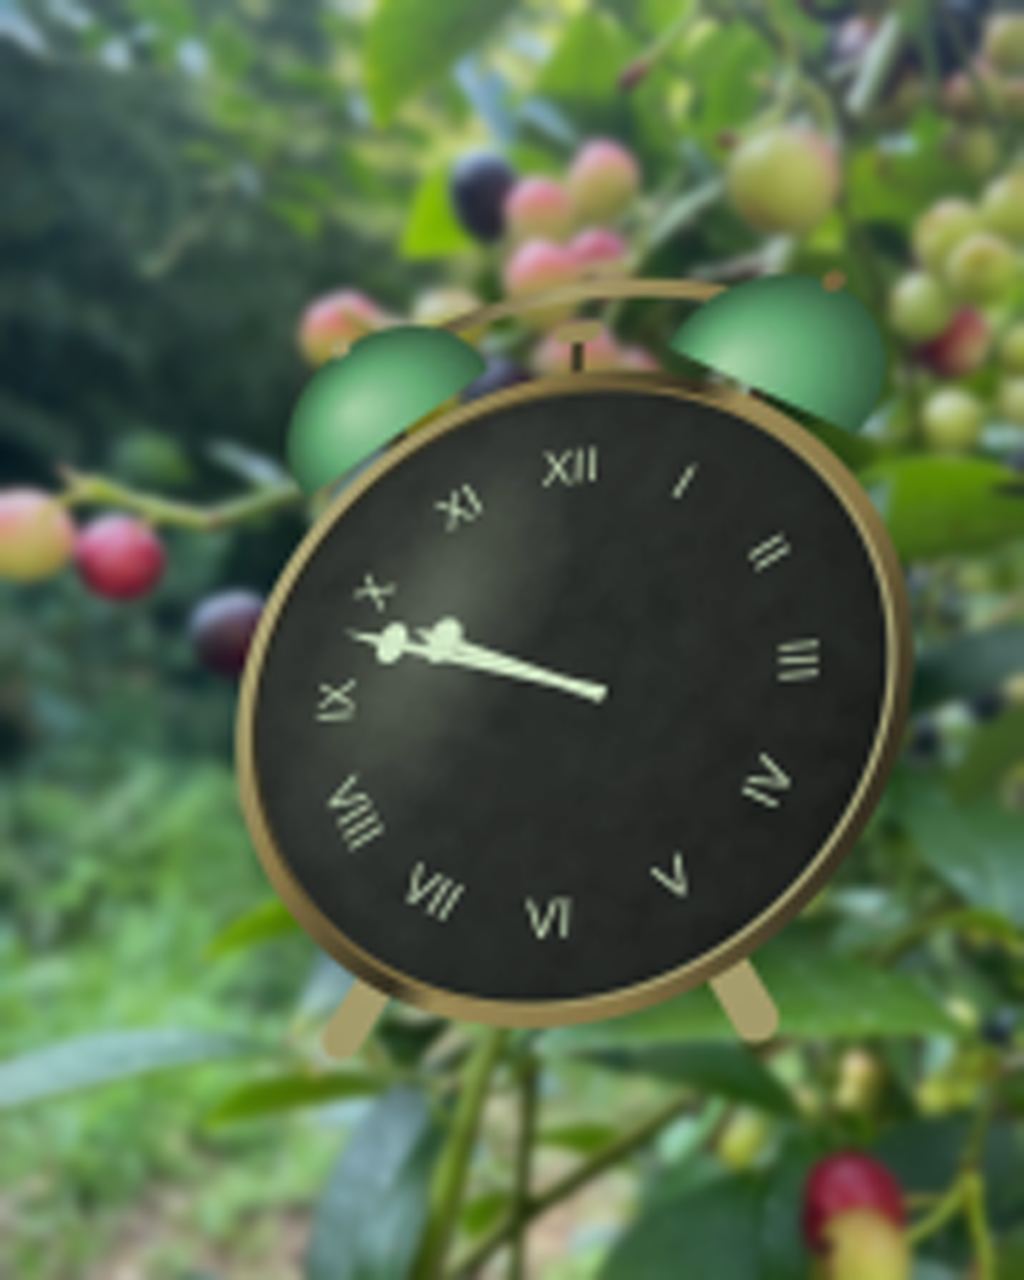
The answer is h=9 m=48
